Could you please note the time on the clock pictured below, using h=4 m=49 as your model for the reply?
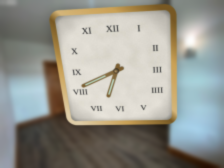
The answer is h=6 m=41
